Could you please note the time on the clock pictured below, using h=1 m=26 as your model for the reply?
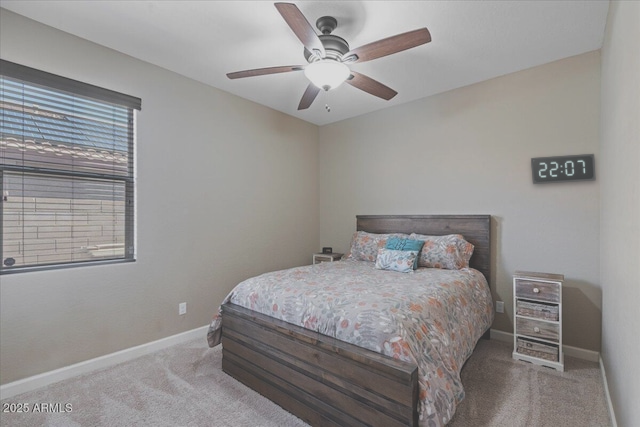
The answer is h=22 m=7
